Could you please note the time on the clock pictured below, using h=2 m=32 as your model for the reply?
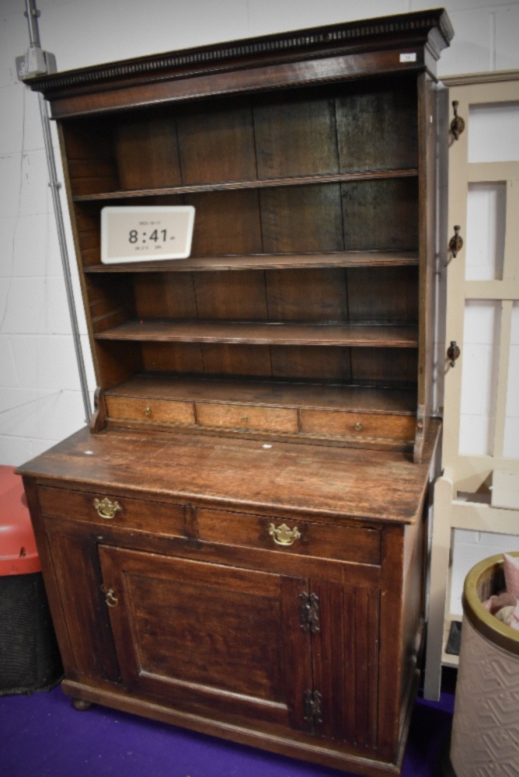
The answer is h=8 m=41
